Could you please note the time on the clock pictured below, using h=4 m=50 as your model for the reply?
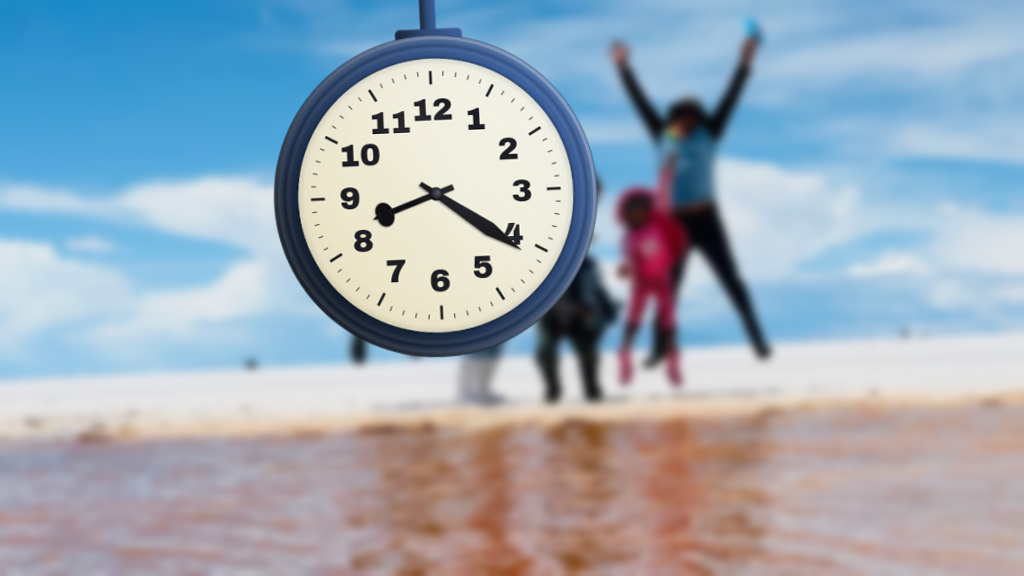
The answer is h=8 m=21
